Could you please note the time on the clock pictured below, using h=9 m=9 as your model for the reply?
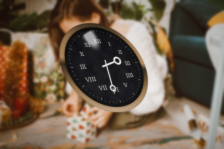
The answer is h=2 m=31
